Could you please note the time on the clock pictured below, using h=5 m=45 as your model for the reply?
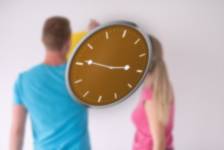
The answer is h=2 m=46
